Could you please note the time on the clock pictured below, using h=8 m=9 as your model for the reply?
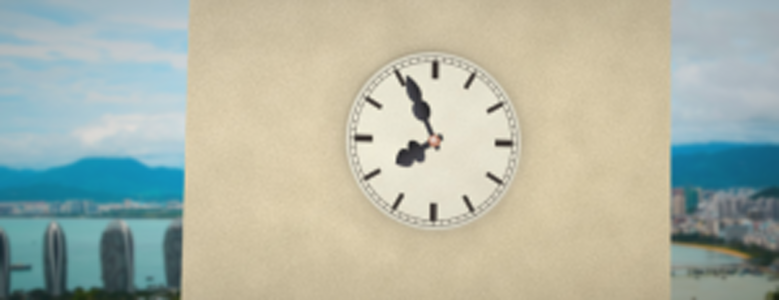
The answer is h=7 m=56
